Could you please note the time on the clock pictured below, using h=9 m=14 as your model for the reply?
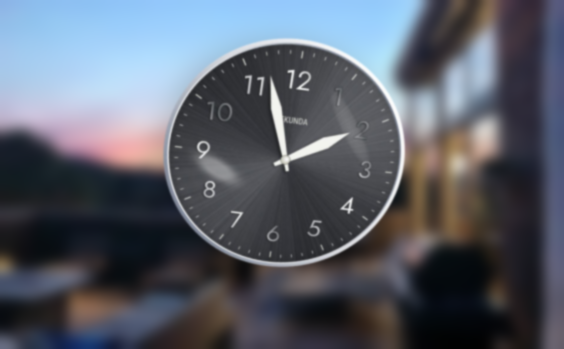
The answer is h=1 m=57
